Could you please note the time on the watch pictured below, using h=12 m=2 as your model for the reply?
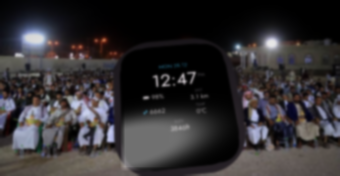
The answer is h=12 m=47
